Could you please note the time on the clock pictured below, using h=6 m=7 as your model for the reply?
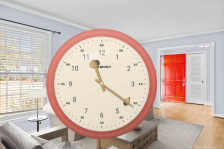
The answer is h=11 m=21
